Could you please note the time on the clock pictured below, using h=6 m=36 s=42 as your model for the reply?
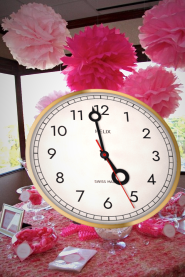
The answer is h=4 m=58 s=26
